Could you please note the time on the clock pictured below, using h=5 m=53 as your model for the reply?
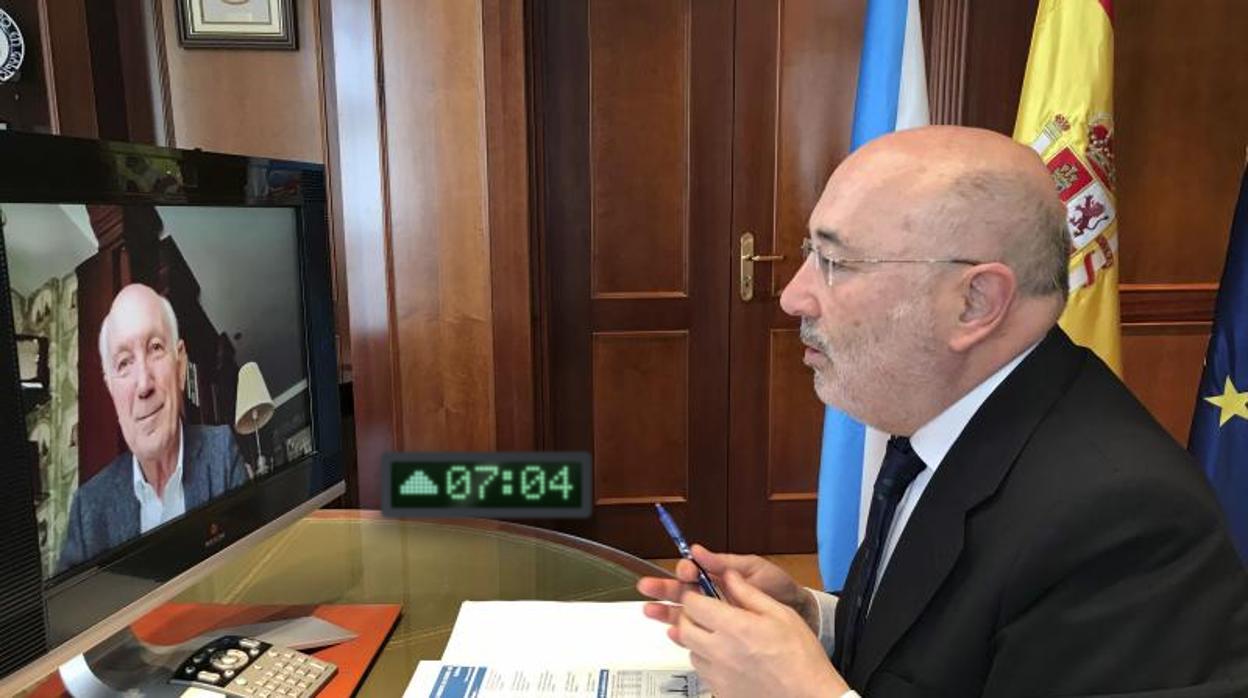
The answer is h=7 m=4
